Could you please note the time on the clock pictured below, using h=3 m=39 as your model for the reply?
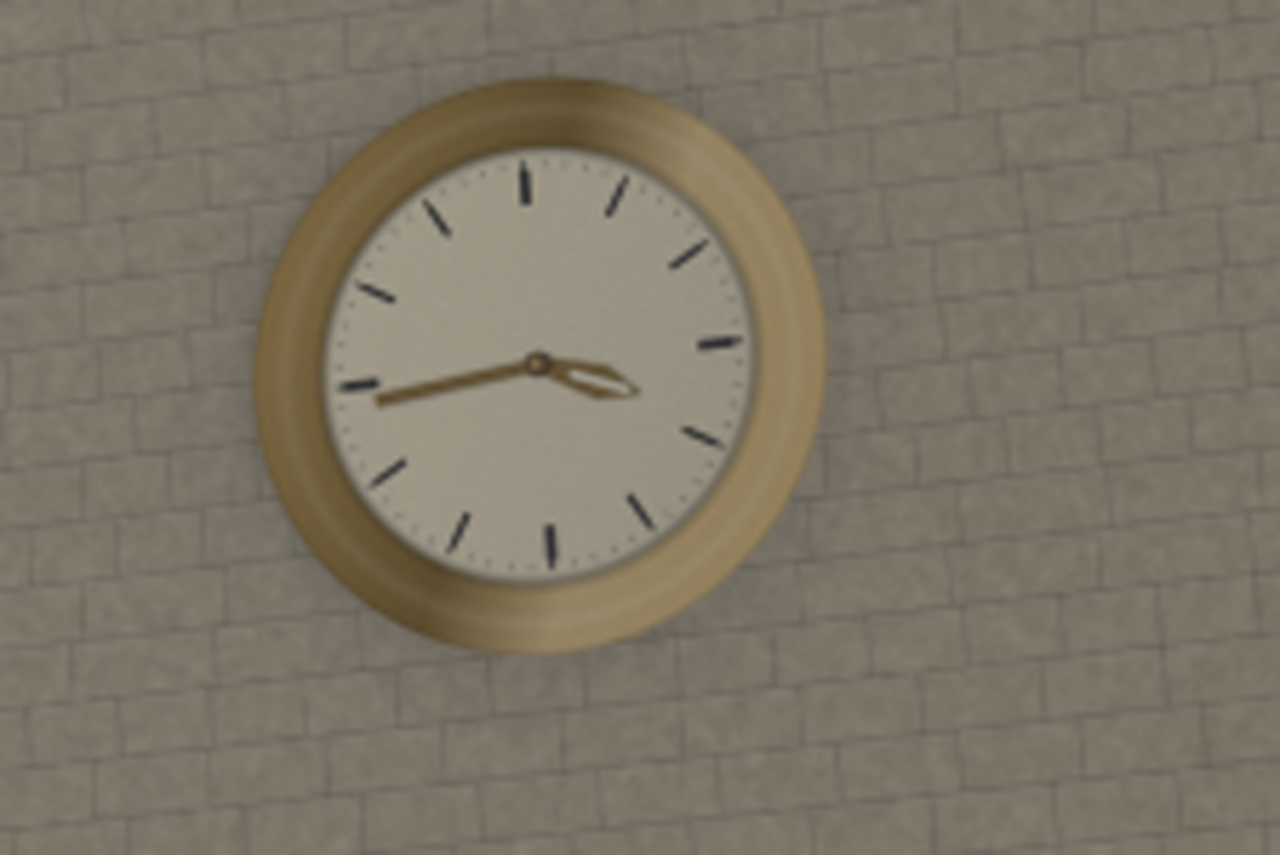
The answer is h=3 m=44
